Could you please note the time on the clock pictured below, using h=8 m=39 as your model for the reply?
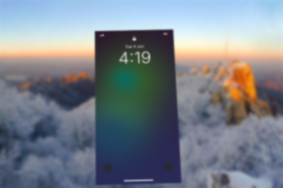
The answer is h=4 m=19
